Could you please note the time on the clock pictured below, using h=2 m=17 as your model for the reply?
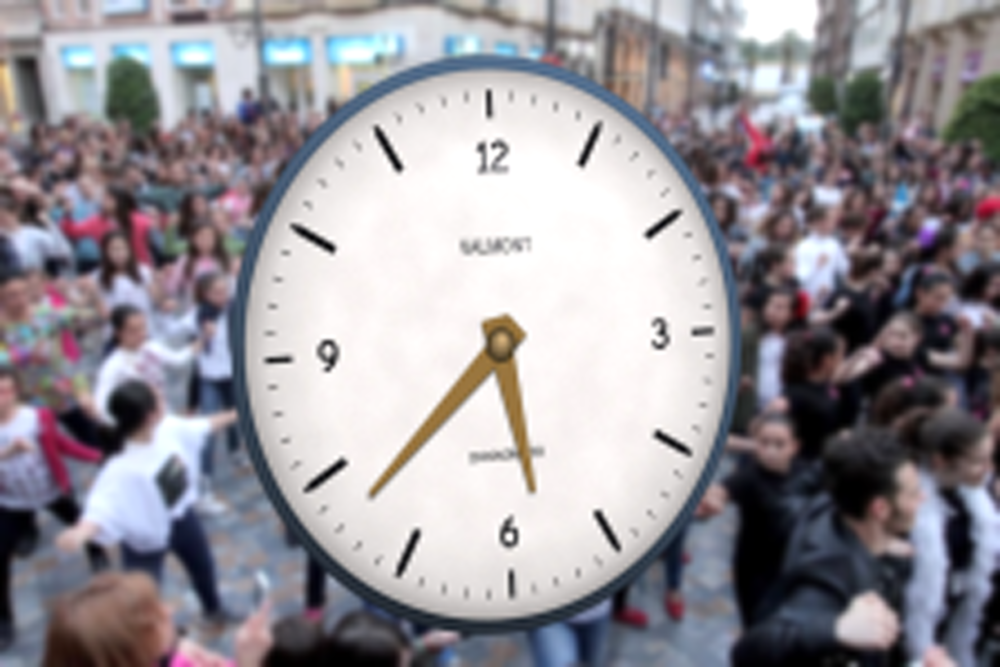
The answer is h=5 m=38
